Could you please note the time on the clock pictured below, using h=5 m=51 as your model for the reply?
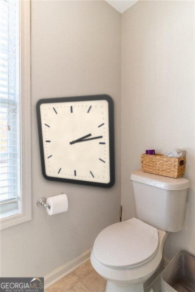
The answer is h=2 m=13
